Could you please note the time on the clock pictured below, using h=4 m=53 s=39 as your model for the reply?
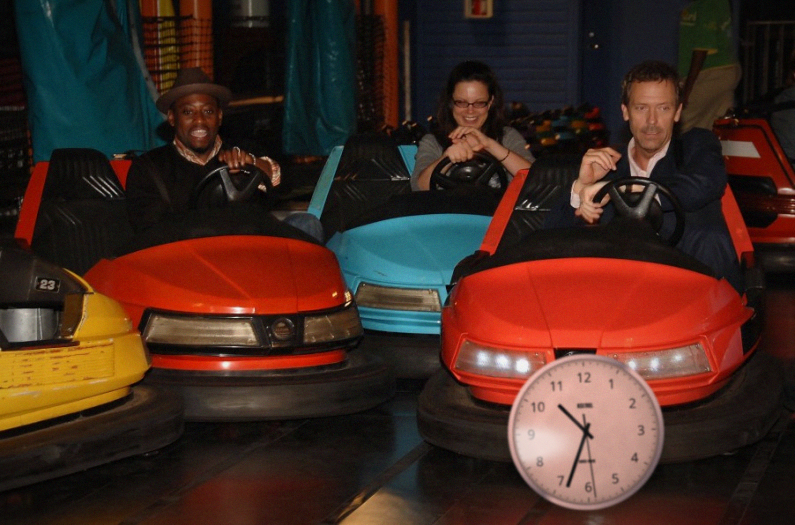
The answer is h=10 m=33 s=29
